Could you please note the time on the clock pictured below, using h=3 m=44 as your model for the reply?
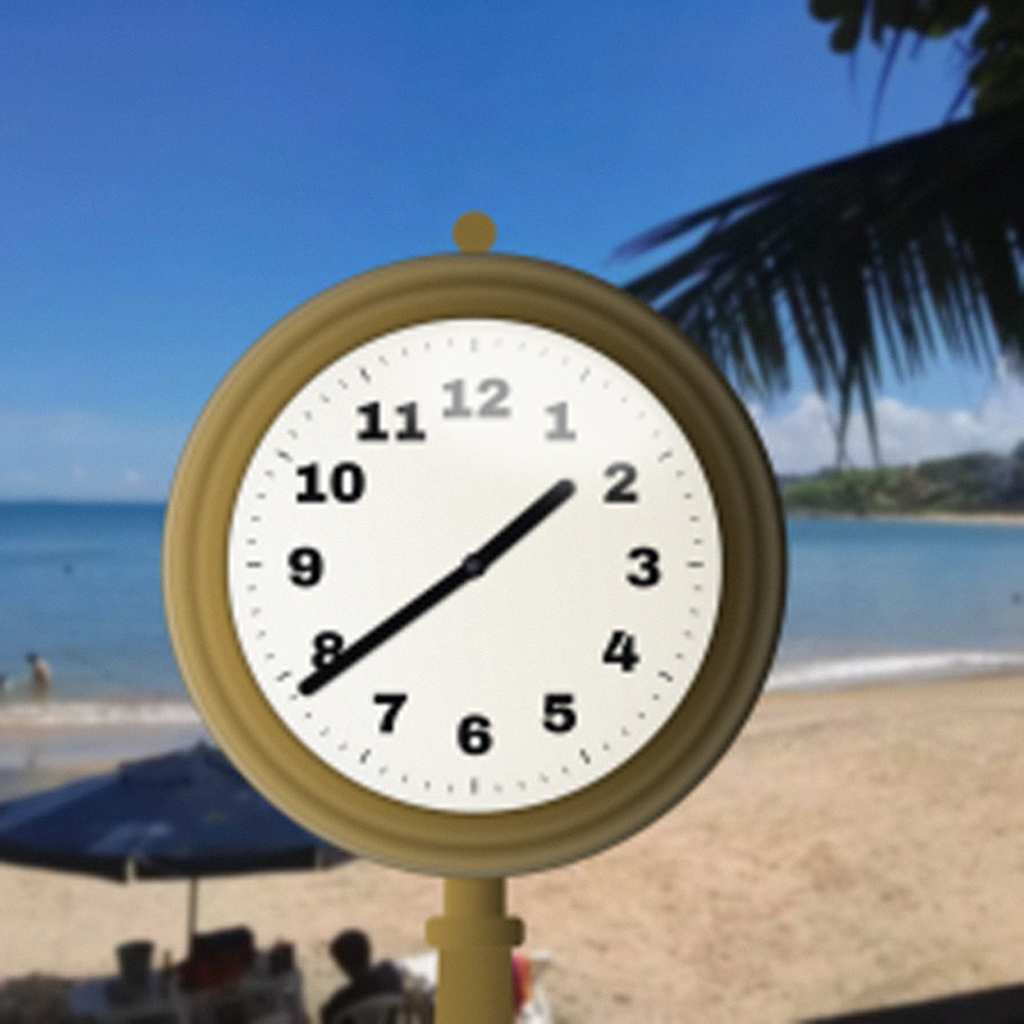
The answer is h=1 m=39
